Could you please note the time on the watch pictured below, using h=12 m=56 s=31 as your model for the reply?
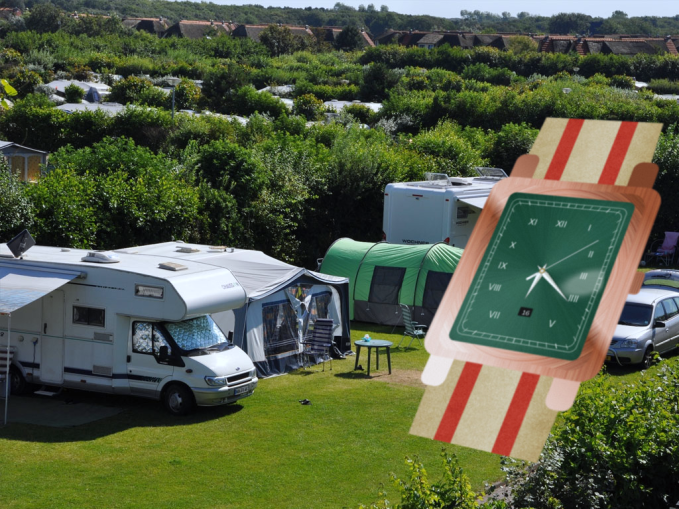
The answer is h=6 m=21 s=8
